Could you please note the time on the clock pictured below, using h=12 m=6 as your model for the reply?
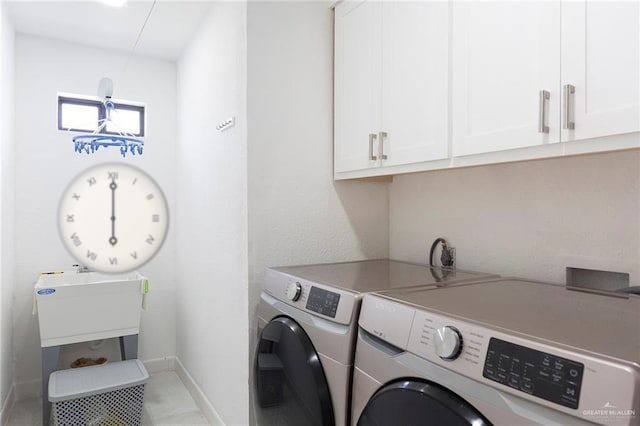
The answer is h=6 m=0
